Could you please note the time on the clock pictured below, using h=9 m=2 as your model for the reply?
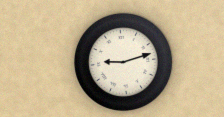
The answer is h=9 m=13
